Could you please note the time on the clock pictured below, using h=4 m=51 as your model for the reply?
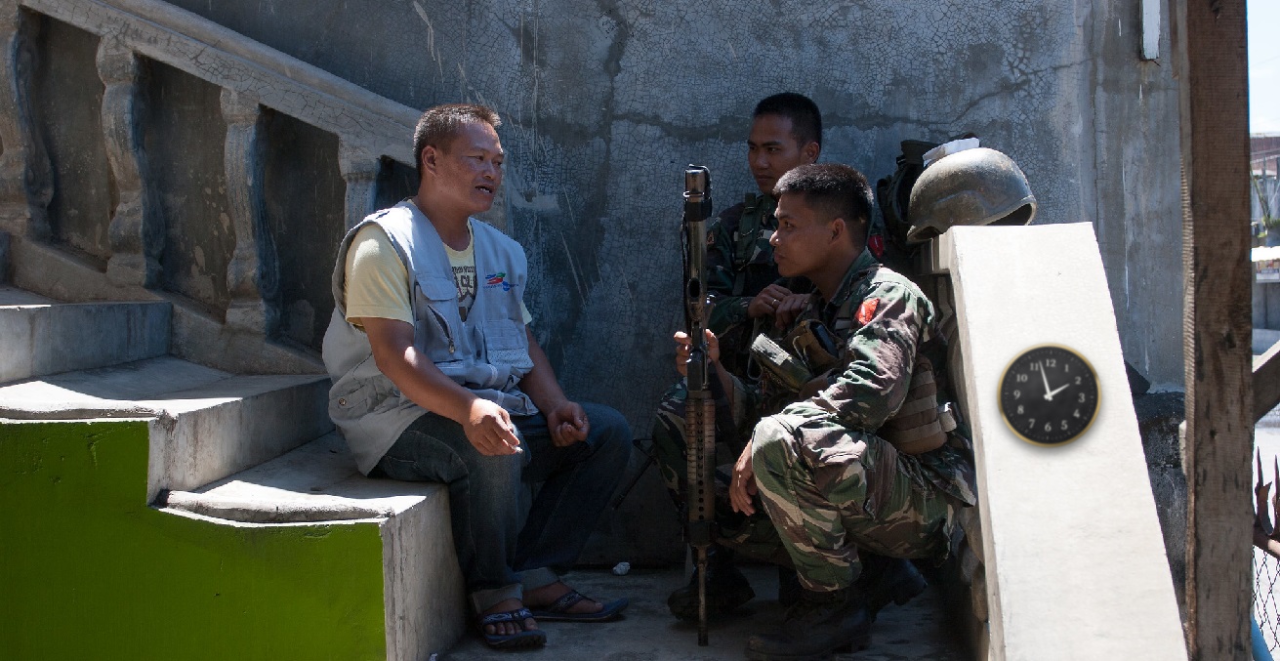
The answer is h=1 m=57
